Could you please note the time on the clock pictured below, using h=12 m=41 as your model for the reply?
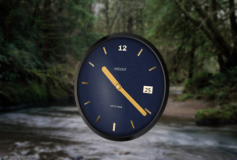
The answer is h=10 m=21
